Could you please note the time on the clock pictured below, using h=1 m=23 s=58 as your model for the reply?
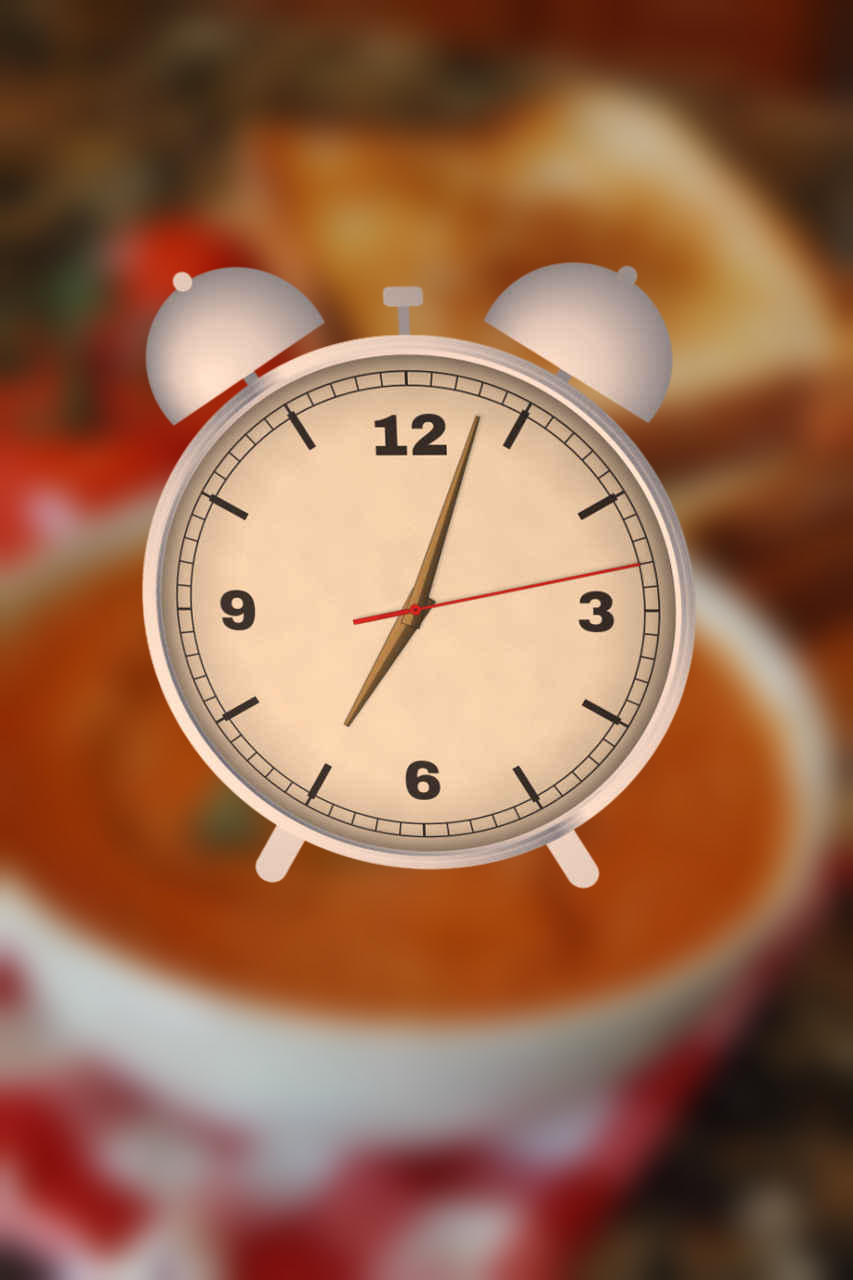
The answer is h=7 m=3 s=13
